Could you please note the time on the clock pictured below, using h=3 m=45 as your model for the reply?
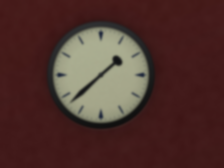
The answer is h=1 m=38
